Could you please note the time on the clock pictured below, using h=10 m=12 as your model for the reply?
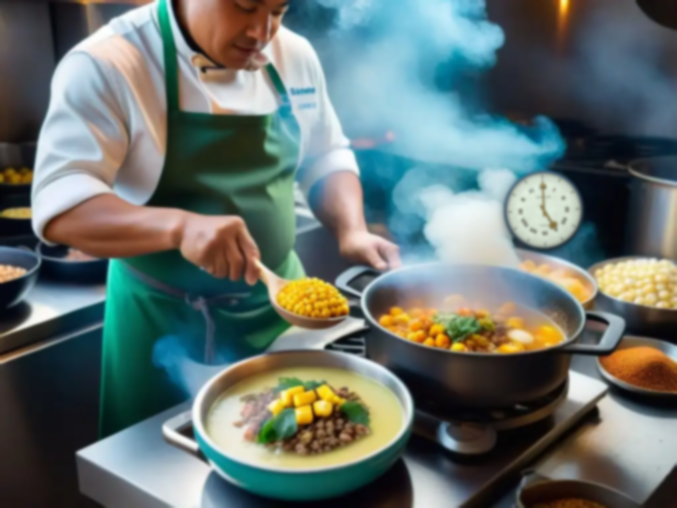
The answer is h=5 m=0
